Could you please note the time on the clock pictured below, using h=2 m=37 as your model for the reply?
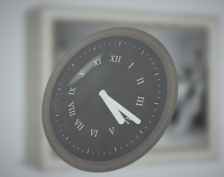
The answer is h=4 m=19
